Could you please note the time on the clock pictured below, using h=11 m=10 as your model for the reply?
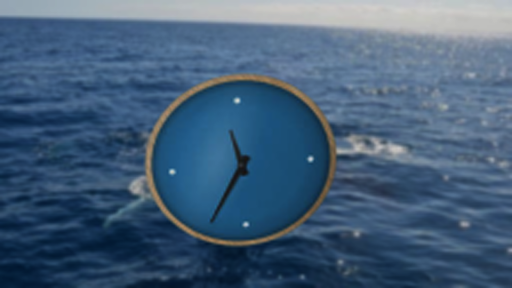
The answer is h=11 m=35
